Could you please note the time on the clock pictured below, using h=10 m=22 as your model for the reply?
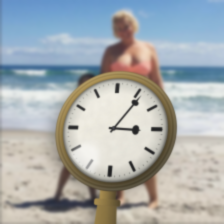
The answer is h=3 m=6
